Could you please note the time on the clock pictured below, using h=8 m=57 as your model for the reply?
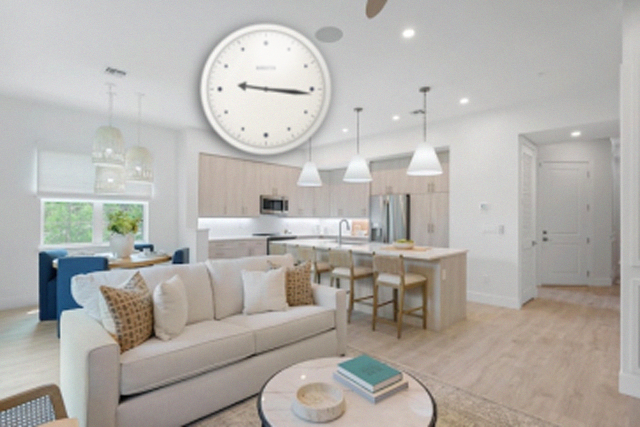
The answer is h=9 m=16
